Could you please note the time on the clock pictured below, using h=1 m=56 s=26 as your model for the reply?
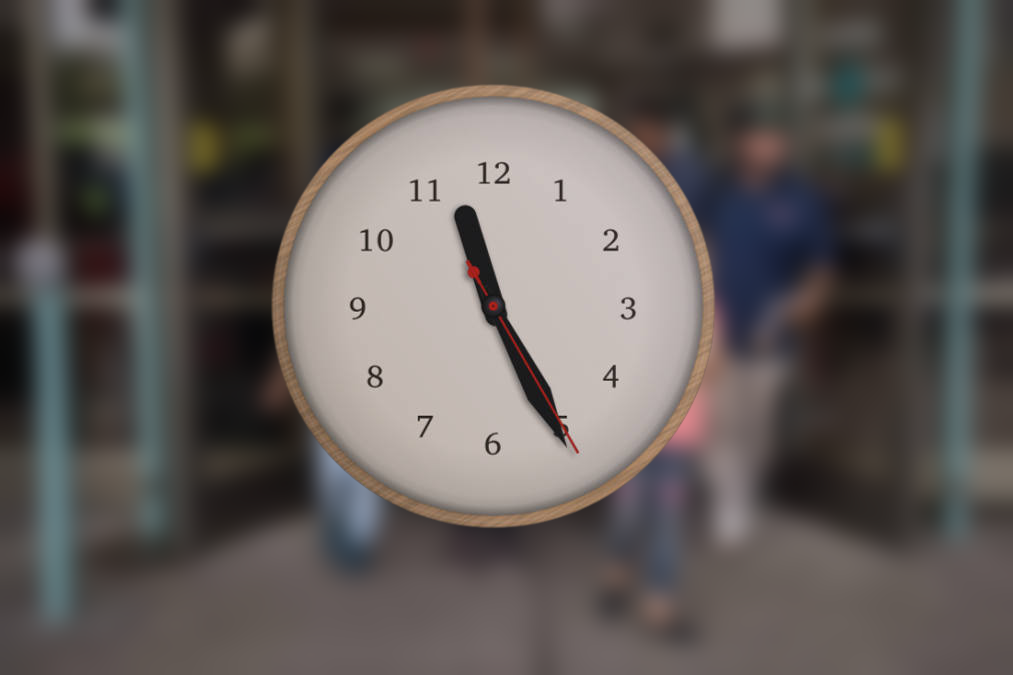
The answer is h=11 m=25 s=25
